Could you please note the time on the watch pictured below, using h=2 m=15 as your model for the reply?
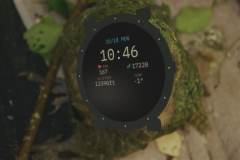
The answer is h=10 m=46
